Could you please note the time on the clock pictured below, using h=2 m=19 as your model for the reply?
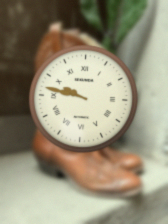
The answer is h=9 m=47
